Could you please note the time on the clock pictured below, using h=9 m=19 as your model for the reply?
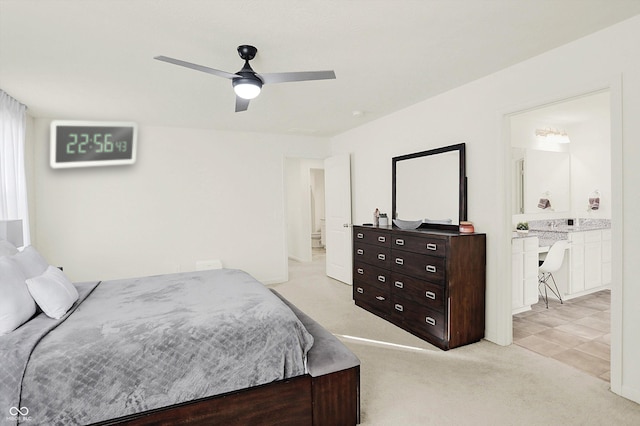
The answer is h=22 m=56
